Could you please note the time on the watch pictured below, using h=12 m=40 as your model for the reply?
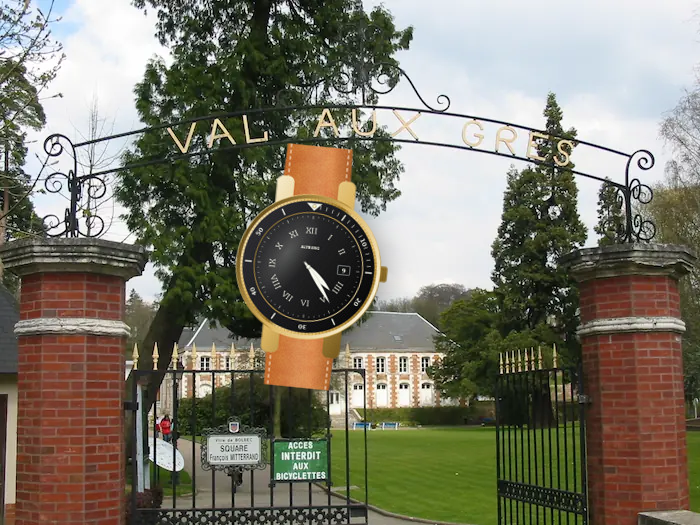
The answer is h=4 m=24
